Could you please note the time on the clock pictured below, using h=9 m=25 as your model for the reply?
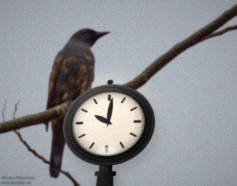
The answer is h=10 m=1
